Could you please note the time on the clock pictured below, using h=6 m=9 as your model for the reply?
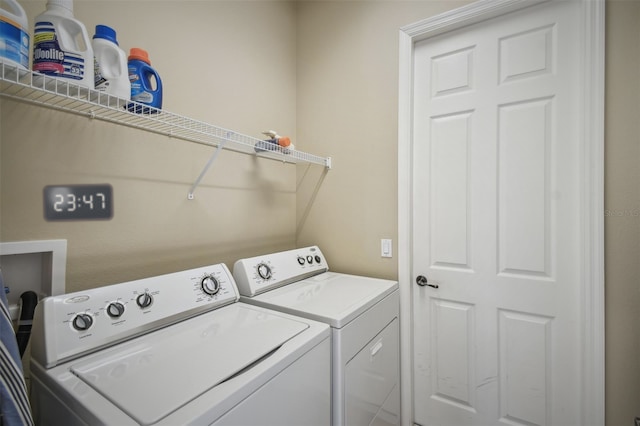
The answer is h=23 m=47
